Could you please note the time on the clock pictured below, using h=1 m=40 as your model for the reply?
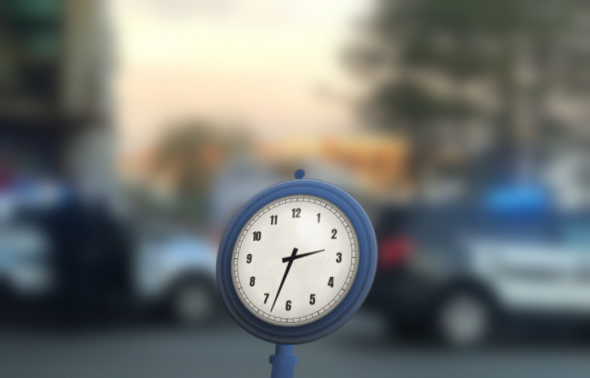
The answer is h=2 m=33
